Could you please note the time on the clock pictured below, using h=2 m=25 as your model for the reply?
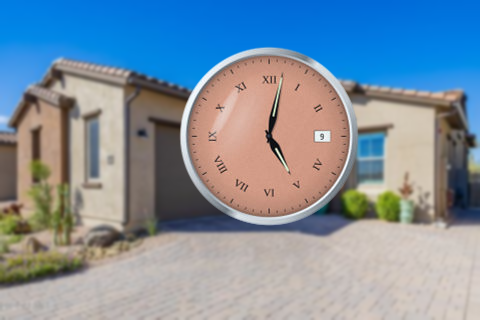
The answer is h=5 m=2
